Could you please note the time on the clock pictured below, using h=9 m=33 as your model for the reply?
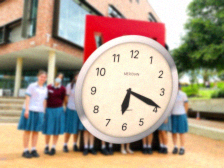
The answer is h=6 m=19
